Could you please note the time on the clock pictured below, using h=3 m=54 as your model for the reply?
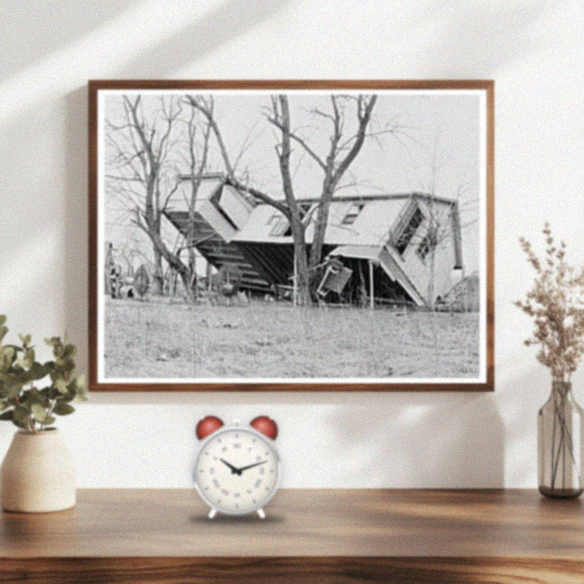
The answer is h=10 m=12
